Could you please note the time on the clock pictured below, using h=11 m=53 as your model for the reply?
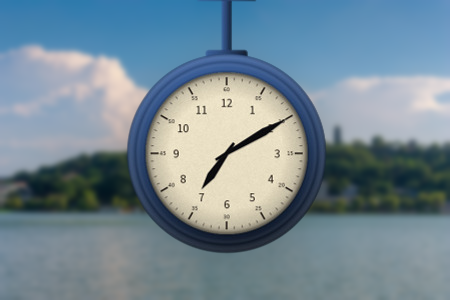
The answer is h=7 m=10
